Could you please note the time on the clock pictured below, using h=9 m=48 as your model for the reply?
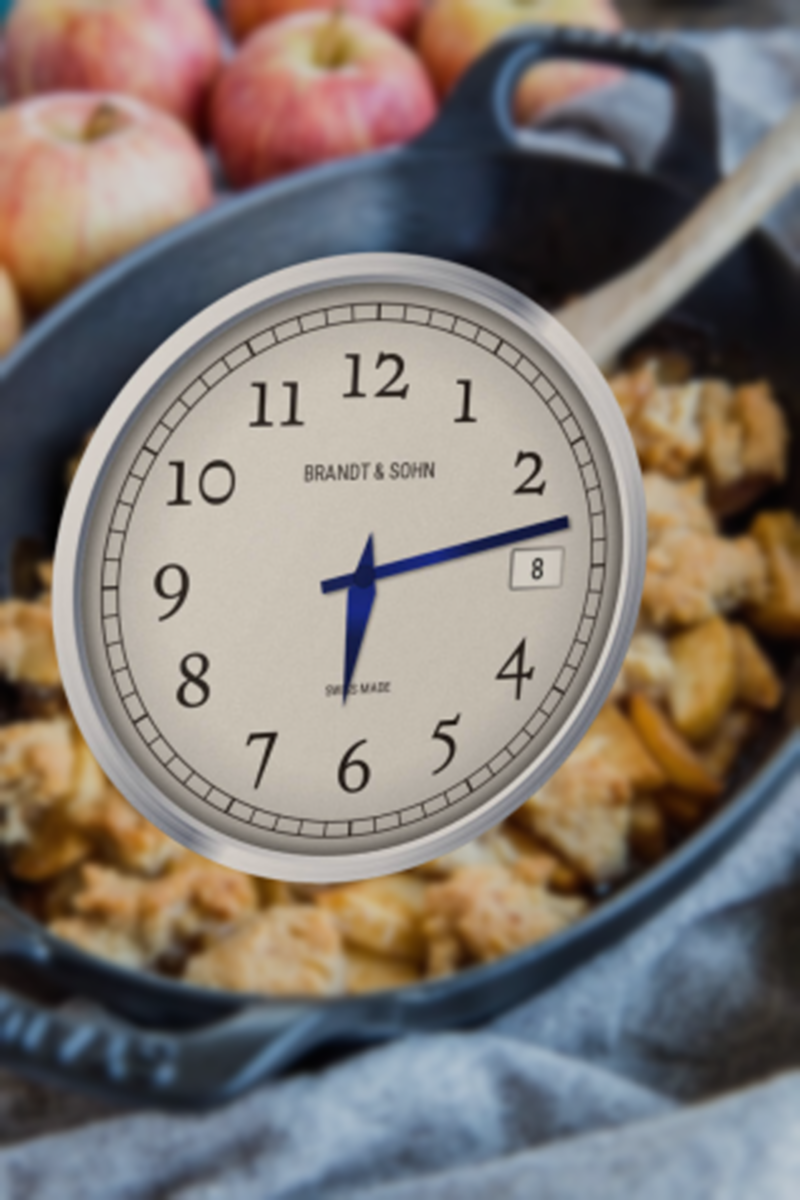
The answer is h=6 m=13
